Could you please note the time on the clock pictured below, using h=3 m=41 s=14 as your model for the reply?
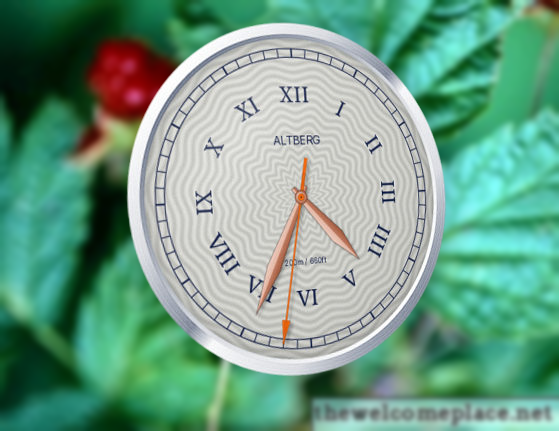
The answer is h=4 m=34 s=32
